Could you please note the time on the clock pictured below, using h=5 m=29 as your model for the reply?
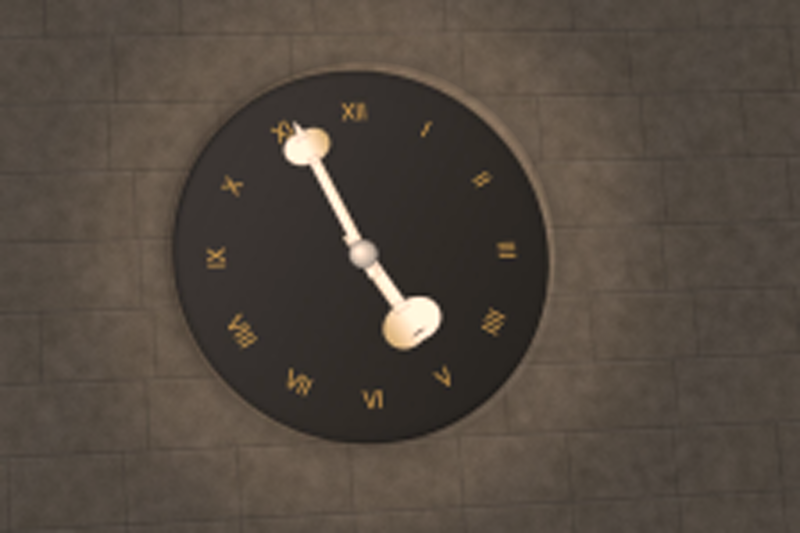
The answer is h=4 m=56
